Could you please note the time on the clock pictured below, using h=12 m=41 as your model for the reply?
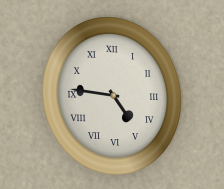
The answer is h=4 m=46
